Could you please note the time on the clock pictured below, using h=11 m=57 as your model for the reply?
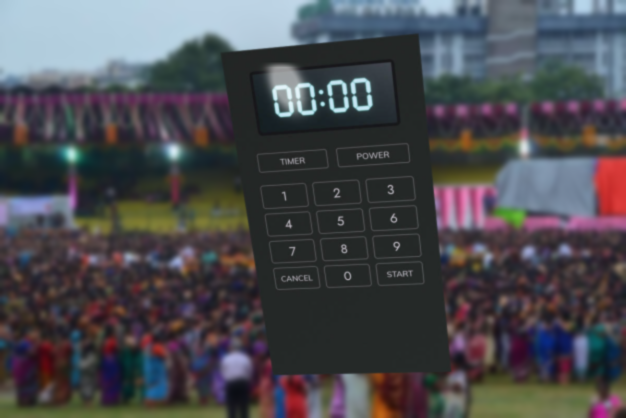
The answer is h=0 m=0
